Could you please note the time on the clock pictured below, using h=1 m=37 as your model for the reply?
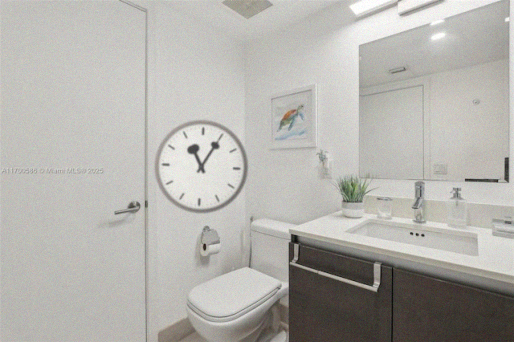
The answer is h=11 m=5
